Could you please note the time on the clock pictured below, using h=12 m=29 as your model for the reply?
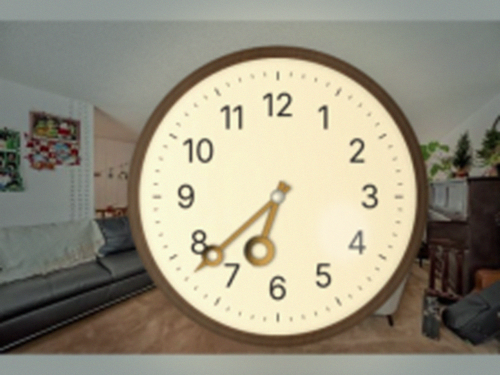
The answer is h=6 m=38
